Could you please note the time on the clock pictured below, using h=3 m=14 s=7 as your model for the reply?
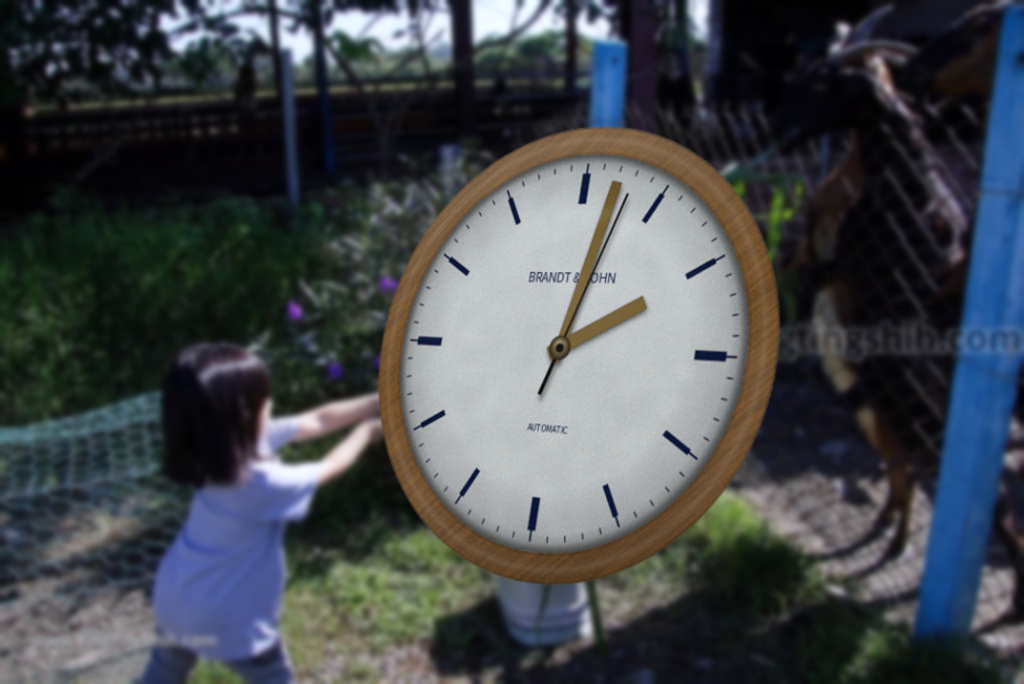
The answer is h=2 m=2 s=3
